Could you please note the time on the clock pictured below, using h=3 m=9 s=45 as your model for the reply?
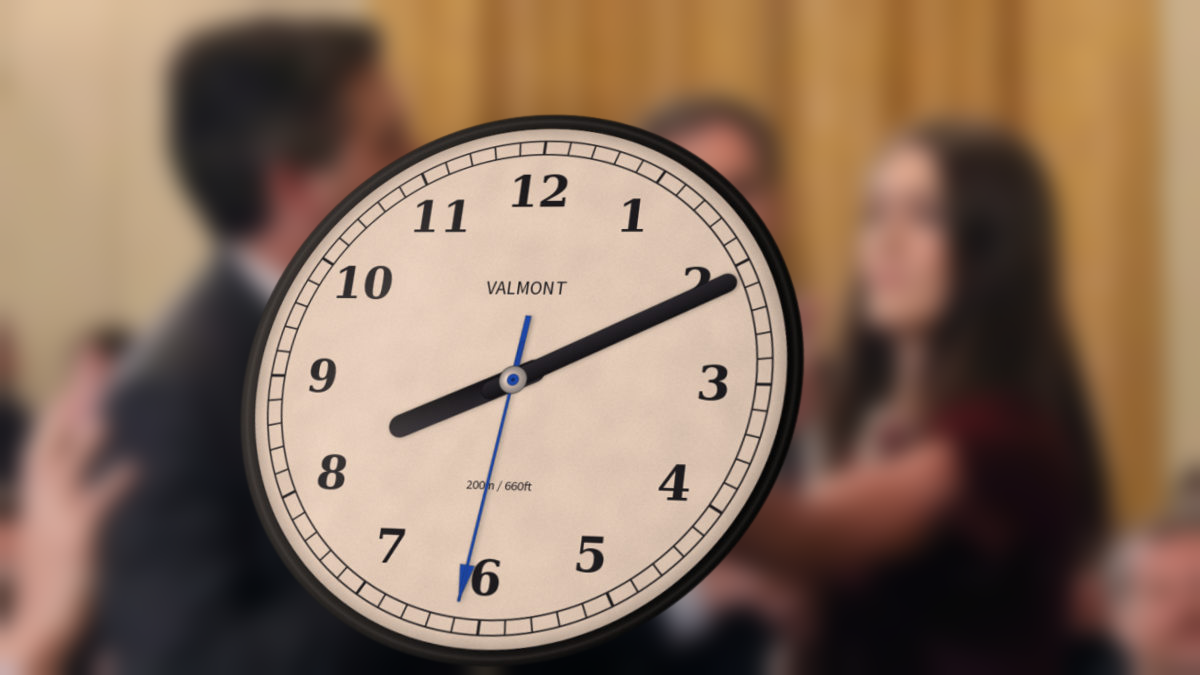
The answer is h=8 m=10 s=31
